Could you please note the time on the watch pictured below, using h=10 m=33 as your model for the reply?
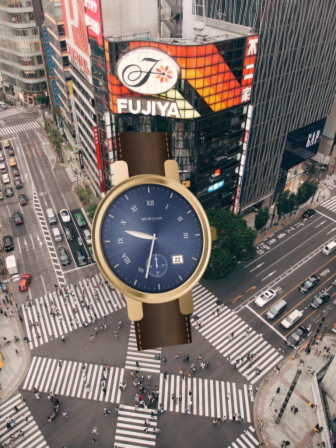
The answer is h=9 m=33
